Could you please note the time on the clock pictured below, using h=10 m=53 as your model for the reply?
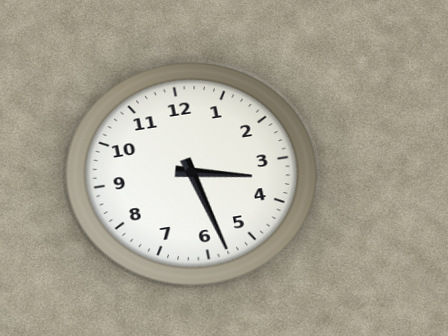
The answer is h=3 m=28
